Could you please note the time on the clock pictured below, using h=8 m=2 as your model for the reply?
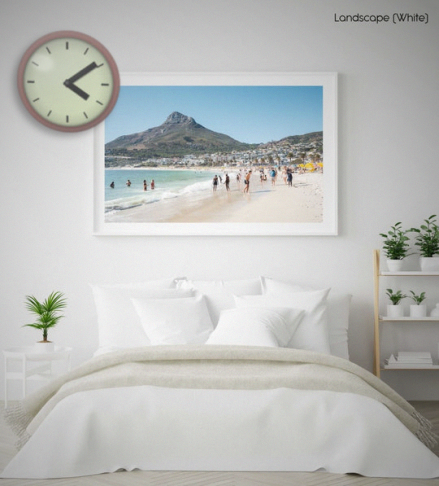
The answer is h=4 m=9
